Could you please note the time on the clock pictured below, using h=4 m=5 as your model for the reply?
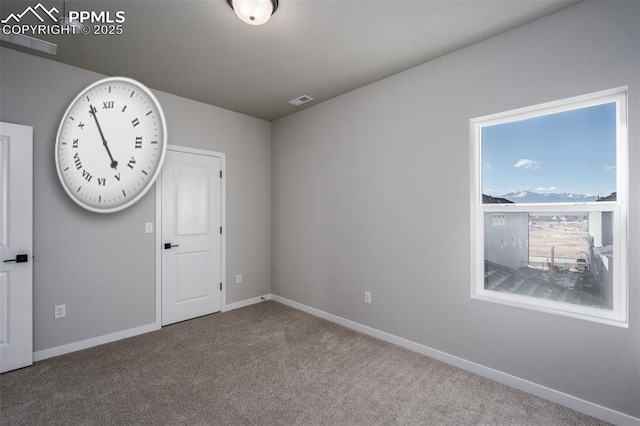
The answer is h=4 m=55
